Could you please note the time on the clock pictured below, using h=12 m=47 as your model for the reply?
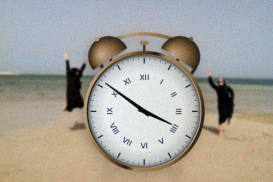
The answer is h=3 m=51
